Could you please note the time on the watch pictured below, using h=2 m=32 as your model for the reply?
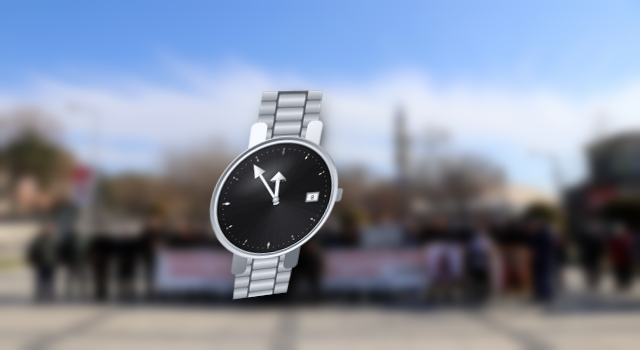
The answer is h=11 m=54
